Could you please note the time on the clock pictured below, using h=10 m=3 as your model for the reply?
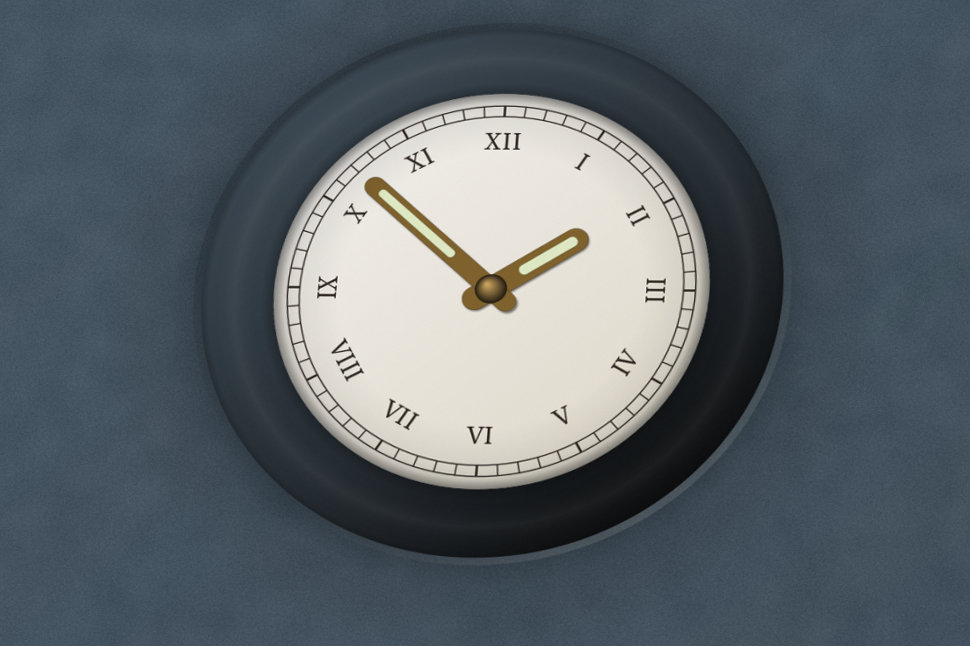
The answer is h=1 m=52
